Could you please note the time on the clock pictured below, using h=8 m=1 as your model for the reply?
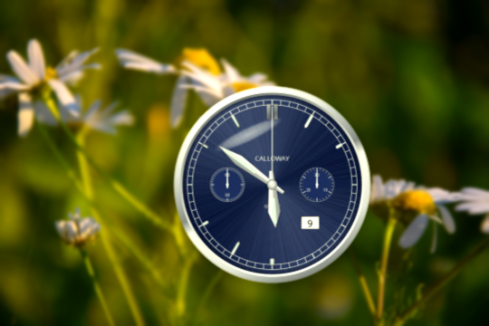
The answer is h=5 m=51
